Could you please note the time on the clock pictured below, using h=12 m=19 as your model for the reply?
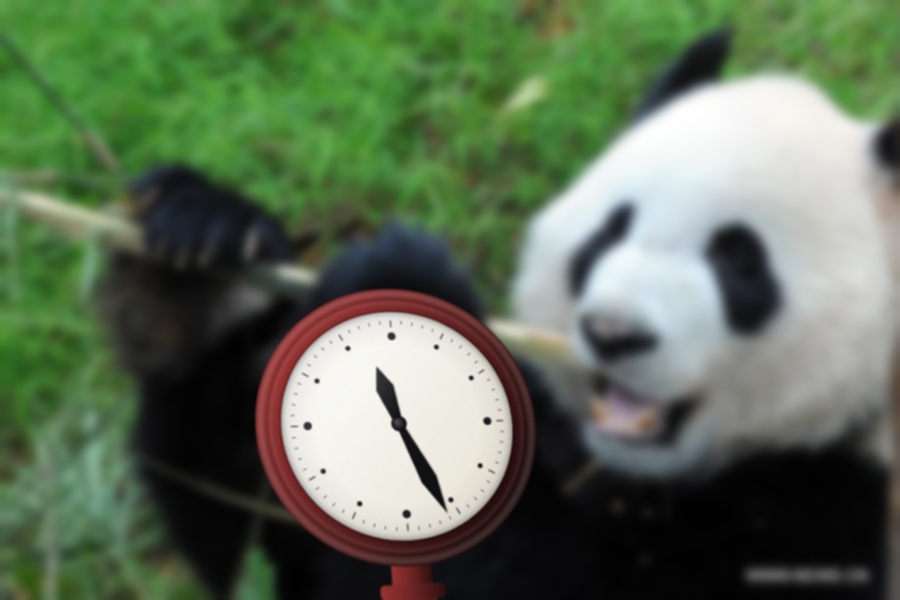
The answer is h=11 m=26
